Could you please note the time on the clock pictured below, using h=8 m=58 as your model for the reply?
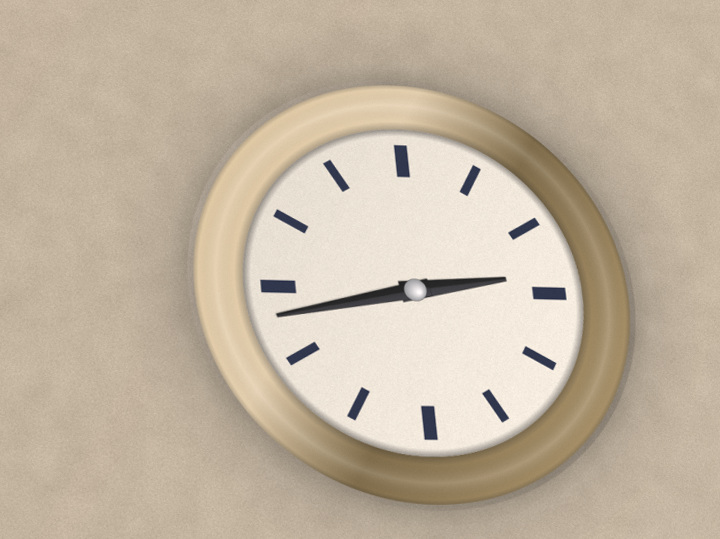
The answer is h=2 m=43
